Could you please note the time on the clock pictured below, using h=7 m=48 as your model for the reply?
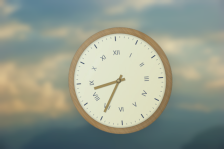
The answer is h=8 m=35
